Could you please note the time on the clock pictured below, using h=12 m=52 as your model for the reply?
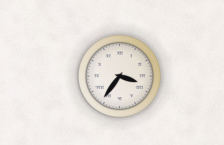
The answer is h=3 m=36
